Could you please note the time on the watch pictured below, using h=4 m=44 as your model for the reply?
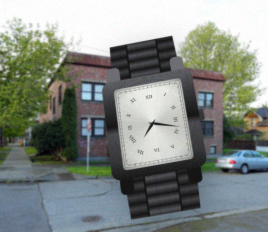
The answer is h=7 m=18
